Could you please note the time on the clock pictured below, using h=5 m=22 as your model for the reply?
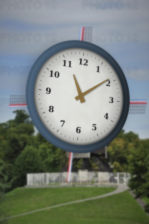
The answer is h=11 m=9
